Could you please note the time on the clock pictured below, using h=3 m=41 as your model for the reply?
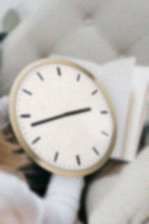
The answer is h=2 m=43
